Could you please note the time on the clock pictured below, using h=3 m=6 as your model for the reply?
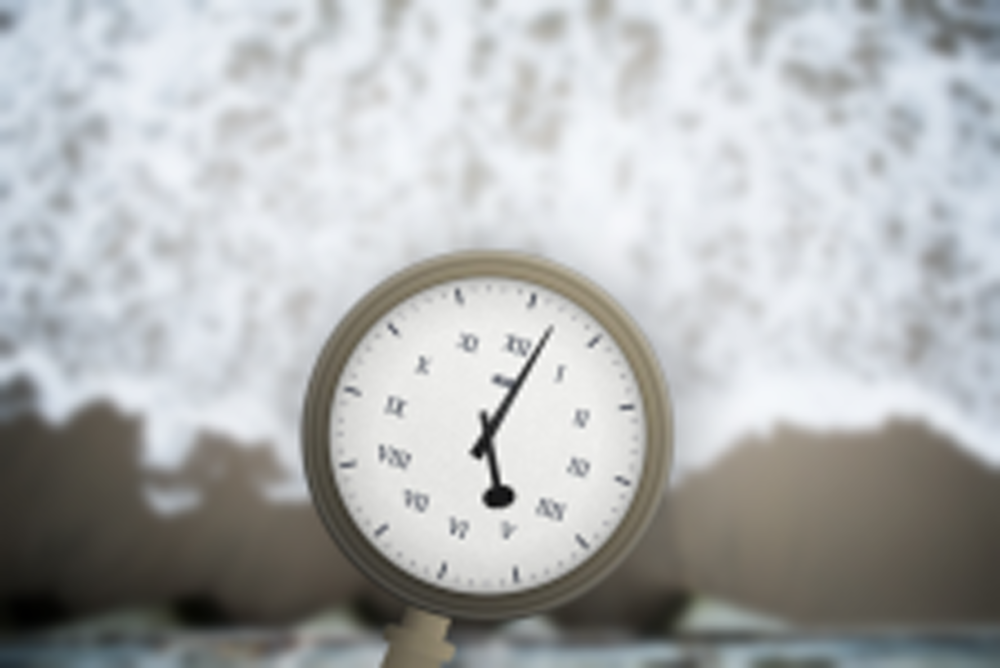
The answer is h=5 m=2
